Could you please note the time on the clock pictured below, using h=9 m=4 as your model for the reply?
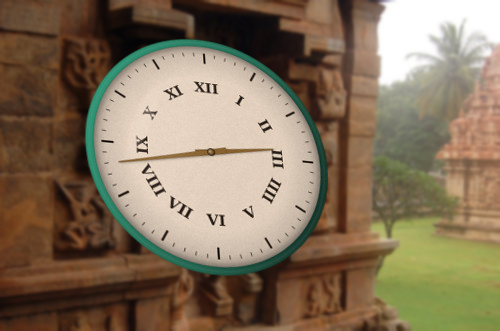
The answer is h=2 m=43
